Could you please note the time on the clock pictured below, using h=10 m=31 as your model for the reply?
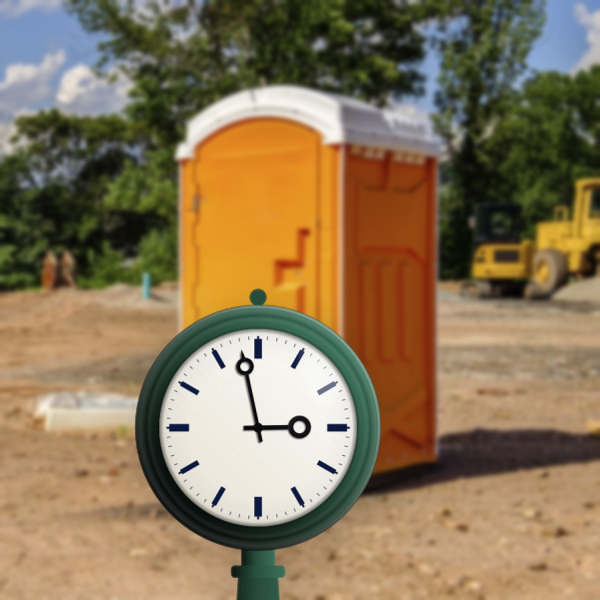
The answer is h=2 m=58
